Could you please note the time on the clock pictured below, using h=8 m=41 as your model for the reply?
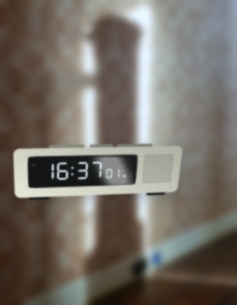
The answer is h=16 m=37
